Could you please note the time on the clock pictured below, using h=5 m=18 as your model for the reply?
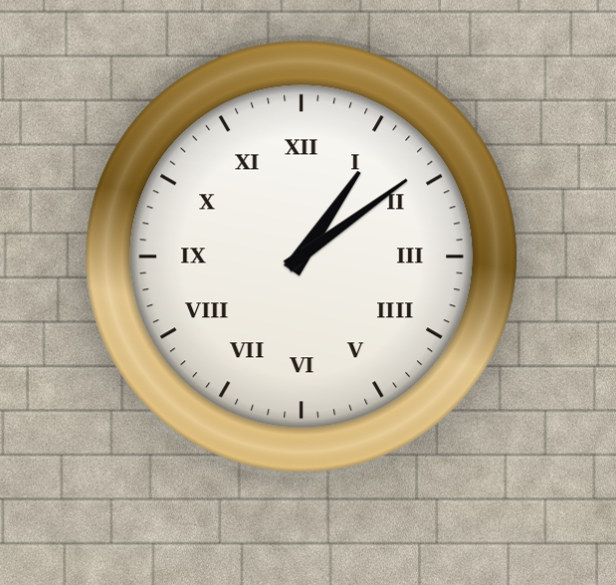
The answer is h=1 m=9
